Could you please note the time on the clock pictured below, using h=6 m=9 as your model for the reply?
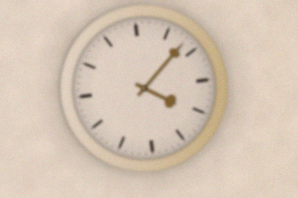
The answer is h=4 m=8
